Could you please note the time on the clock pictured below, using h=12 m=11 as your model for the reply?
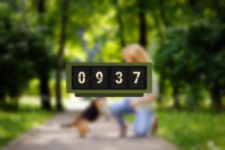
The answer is h=9 m=37
